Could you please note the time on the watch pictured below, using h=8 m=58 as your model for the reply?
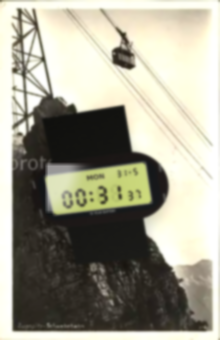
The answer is h=0 m=31
